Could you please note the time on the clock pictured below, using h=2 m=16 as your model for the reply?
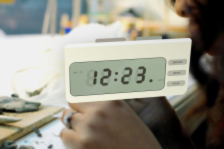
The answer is h=12 m=23
